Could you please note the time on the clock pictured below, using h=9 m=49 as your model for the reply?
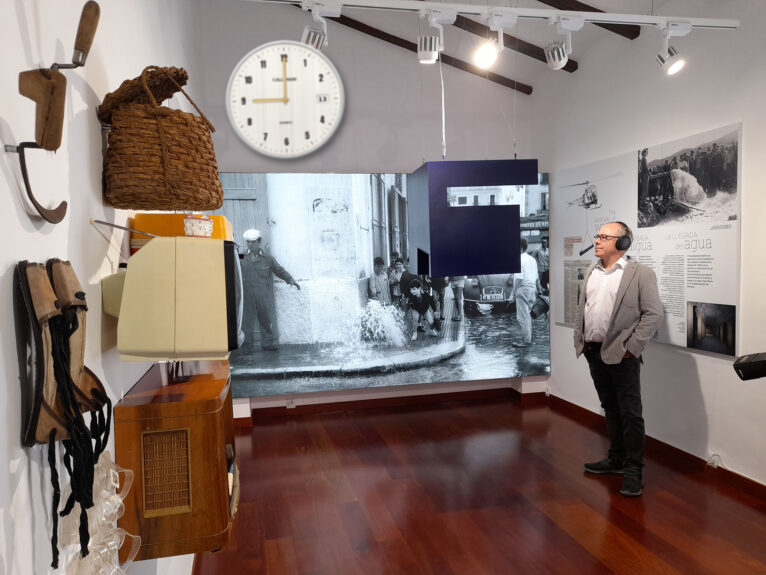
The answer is h=9 m=0
